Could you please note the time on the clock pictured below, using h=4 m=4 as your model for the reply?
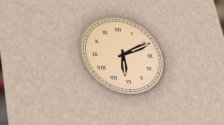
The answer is h=6 m=11
